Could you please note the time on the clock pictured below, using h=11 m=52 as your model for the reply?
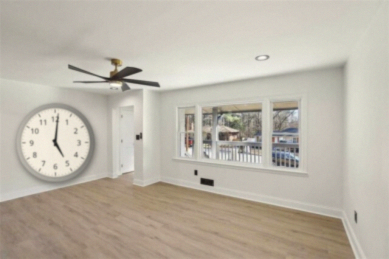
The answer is h=5 m=1
